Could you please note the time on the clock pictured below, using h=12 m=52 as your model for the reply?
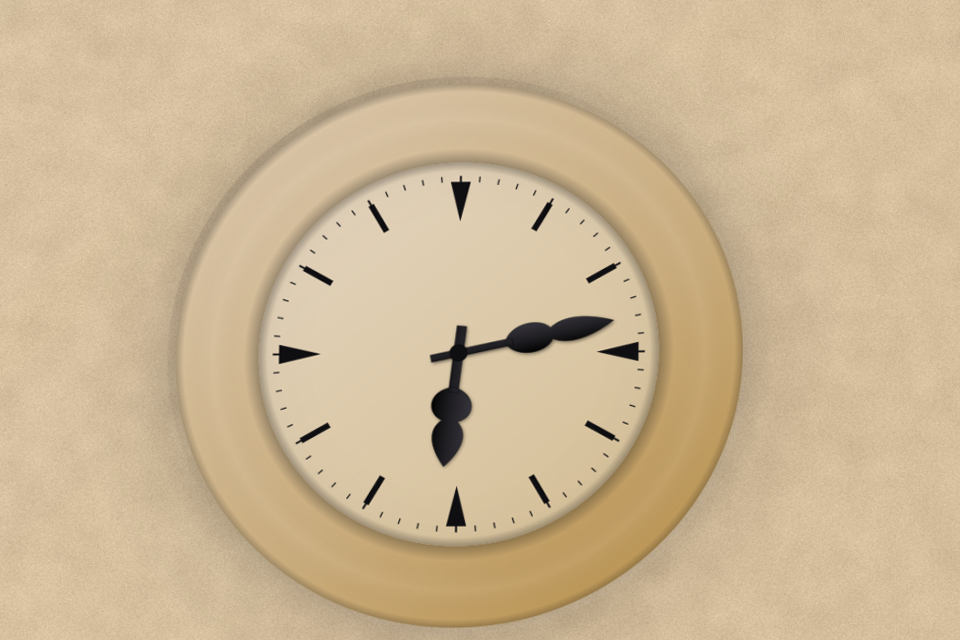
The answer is h=6 m=13
